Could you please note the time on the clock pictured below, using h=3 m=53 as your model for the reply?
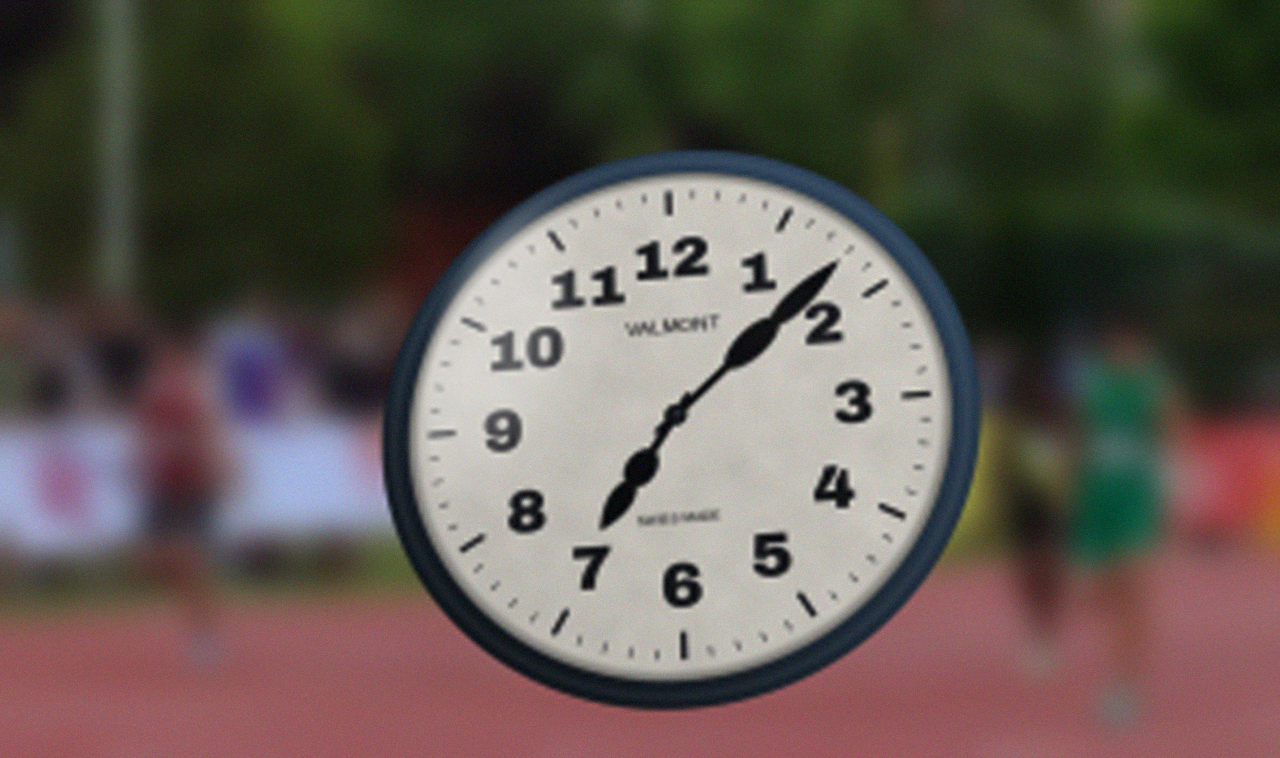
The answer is h=7 m=8
